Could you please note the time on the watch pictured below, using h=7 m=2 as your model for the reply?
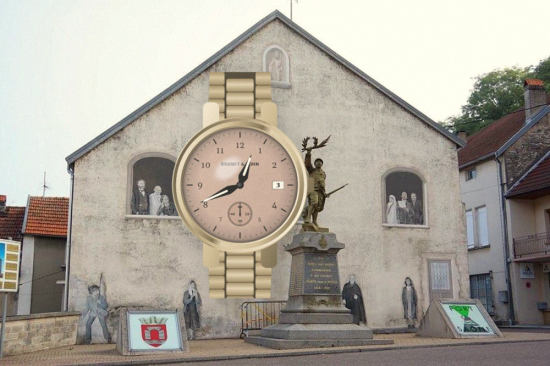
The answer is h=12 m=41
